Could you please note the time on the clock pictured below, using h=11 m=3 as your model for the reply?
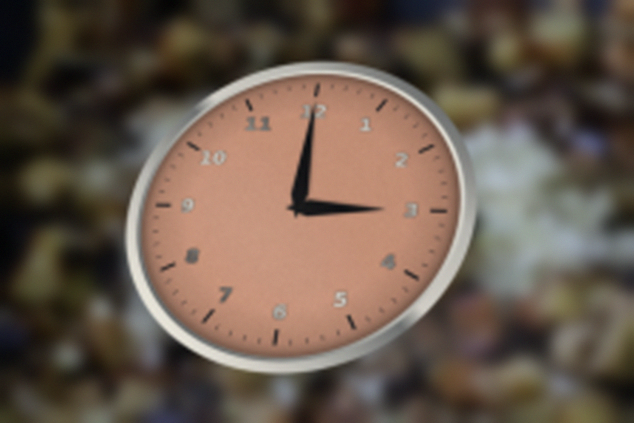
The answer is h=3 m=0
